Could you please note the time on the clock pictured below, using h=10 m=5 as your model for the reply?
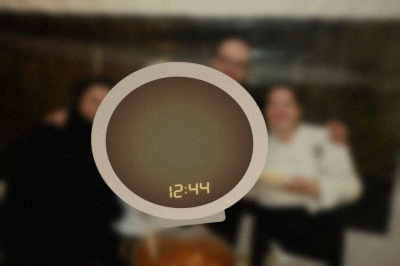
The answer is h=12 m=44
